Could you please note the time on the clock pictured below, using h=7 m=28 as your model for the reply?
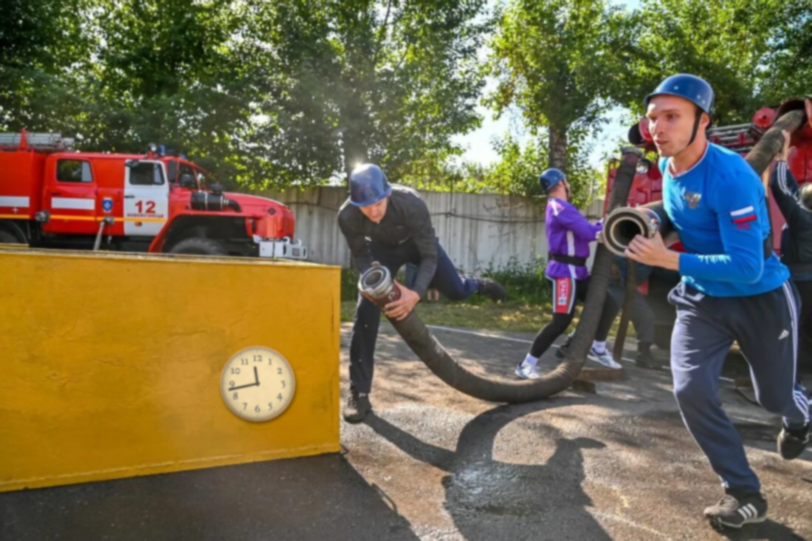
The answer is h=11 m=43
